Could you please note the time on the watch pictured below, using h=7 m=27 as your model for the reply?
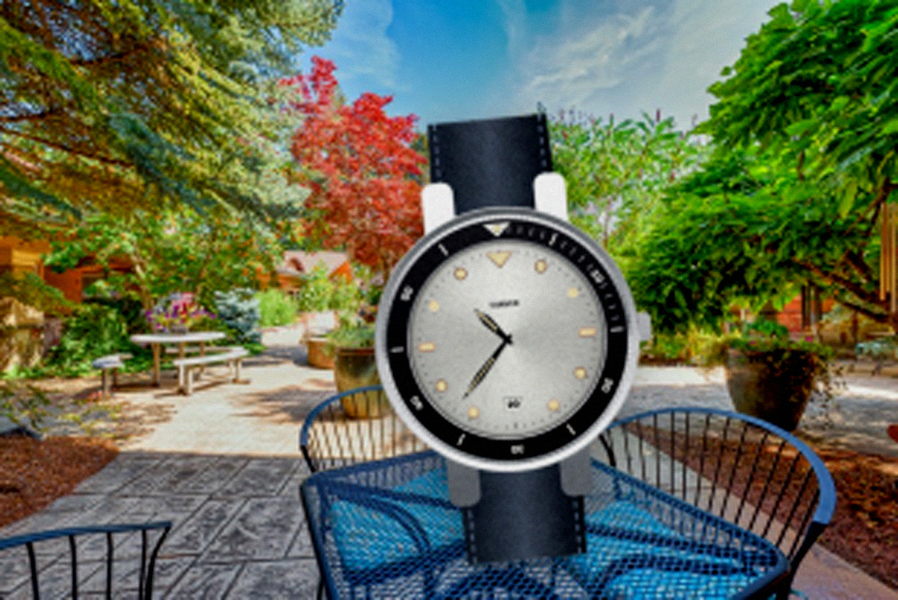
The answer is h=10 m=37
